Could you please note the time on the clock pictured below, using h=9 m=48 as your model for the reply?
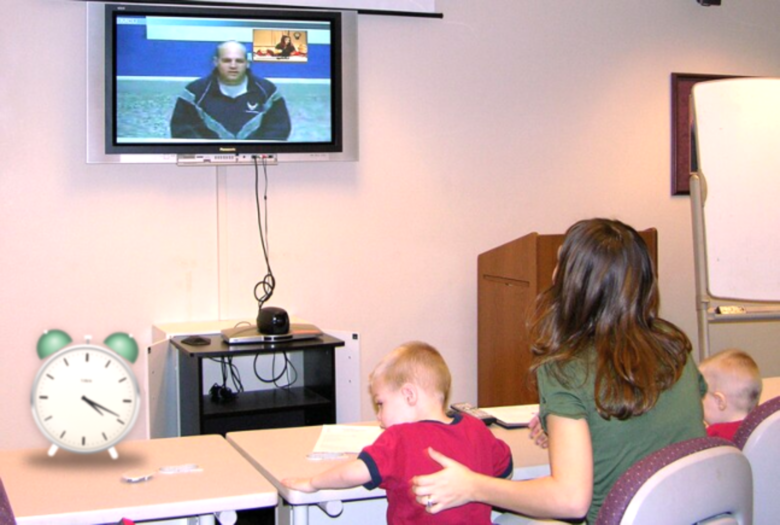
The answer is h=4 m=19
